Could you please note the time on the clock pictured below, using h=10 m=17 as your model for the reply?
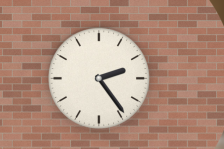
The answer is h=2 m=24
